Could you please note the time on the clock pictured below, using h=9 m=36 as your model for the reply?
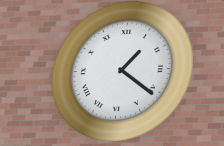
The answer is h=1 m=21
